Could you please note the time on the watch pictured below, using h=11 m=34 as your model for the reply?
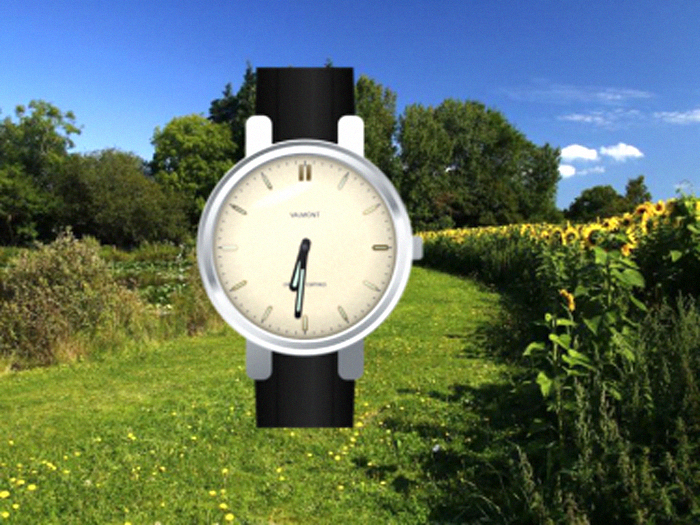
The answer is h=6 m=31
